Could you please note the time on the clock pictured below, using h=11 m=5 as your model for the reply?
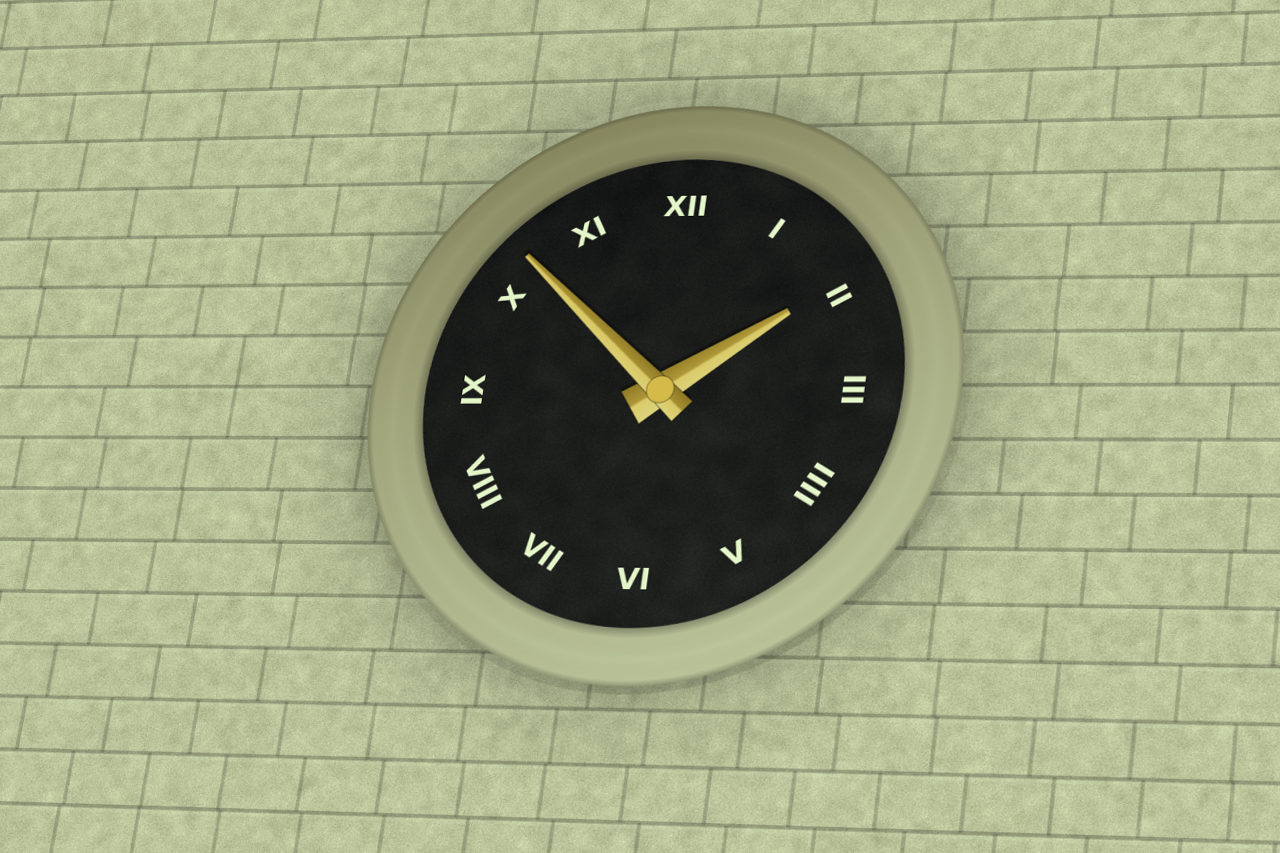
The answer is h=1 m=52
